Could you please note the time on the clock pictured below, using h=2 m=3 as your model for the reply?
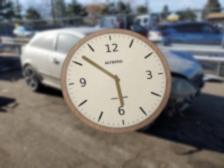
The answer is h=5 m=52
